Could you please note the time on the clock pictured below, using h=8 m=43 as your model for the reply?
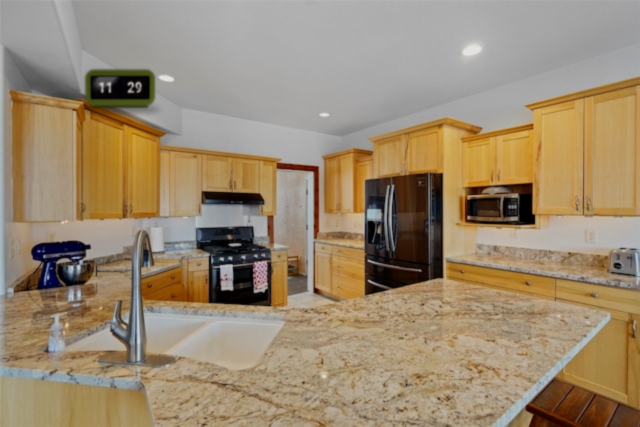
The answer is h=11 m=29
